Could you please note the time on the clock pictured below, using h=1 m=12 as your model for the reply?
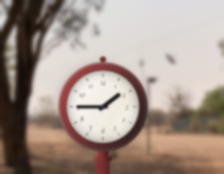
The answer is h=1 m=45
